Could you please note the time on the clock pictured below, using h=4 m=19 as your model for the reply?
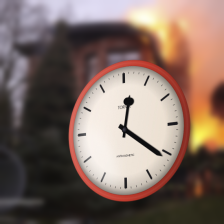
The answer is h=12 m=21
